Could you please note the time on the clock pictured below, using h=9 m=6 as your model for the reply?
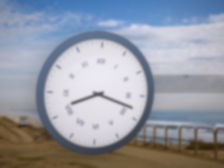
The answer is h=8 m=18
